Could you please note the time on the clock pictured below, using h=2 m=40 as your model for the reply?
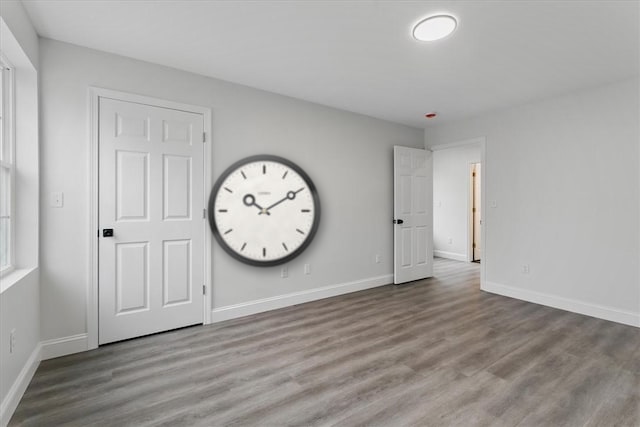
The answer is h=10 m=10
